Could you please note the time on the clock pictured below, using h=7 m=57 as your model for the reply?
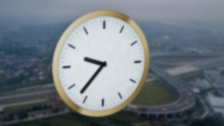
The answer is h=9 m=37
